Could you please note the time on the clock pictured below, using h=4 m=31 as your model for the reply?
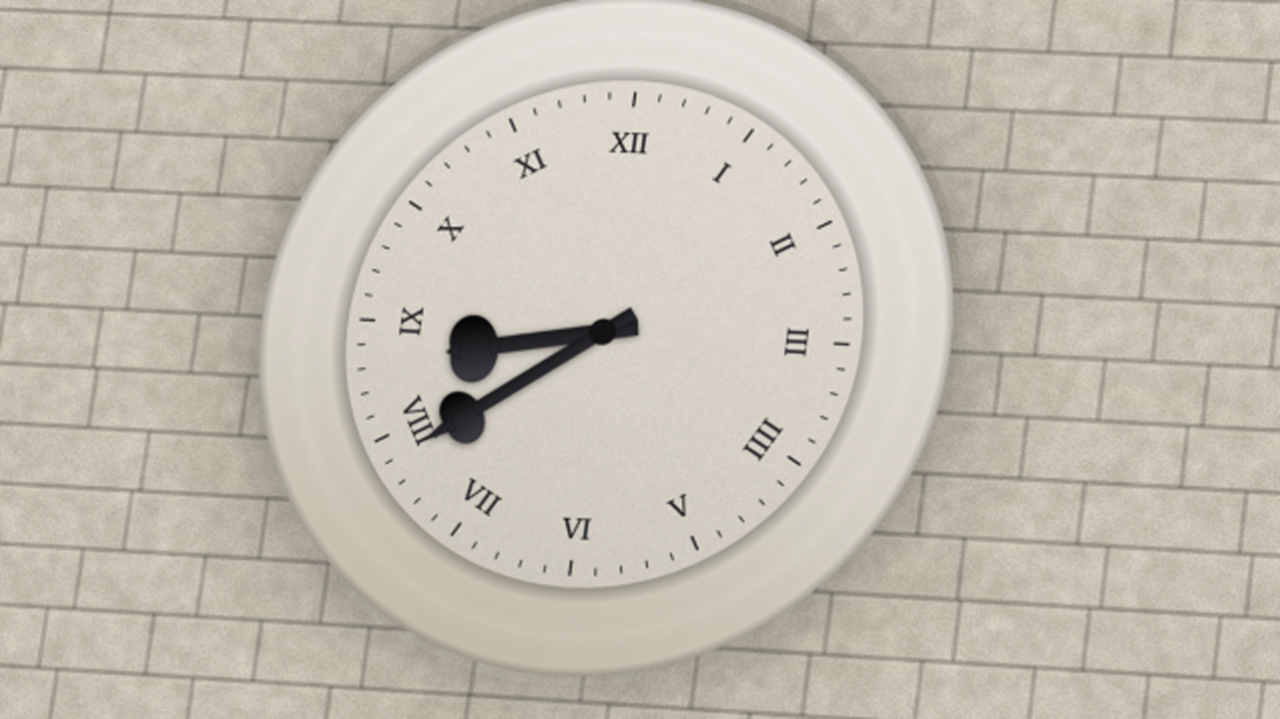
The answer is h=8 m=39
